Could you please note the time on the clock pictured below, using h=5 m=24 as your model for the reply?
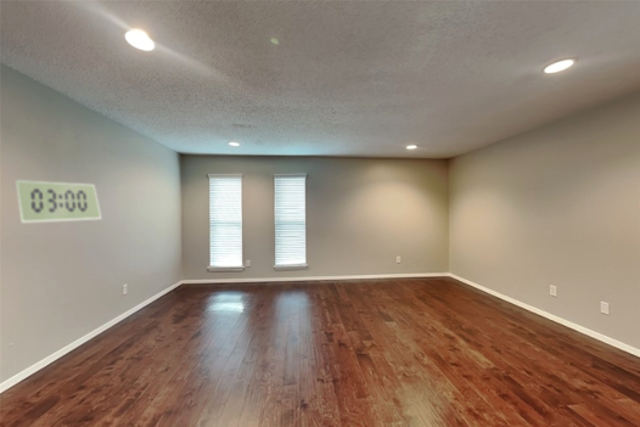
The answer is h=3 m=0
